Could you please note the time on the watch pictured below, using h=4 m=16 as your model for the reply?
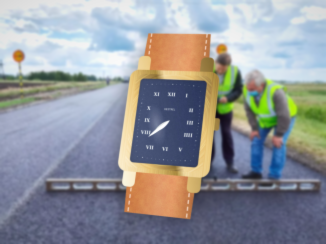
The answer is h=7 m=38
